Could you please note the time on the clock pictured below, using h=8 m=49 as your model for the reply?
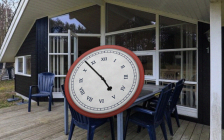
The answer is h=4 m=53
